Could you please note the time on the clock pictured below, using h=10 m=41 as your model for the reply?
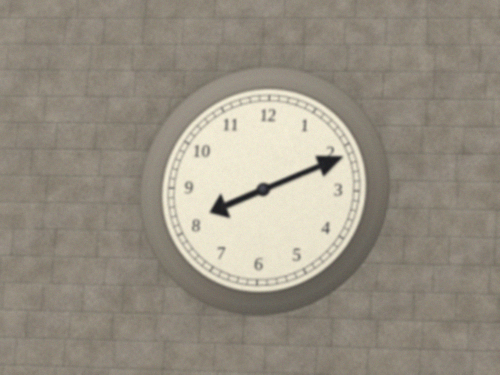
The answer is h=8 m=11
